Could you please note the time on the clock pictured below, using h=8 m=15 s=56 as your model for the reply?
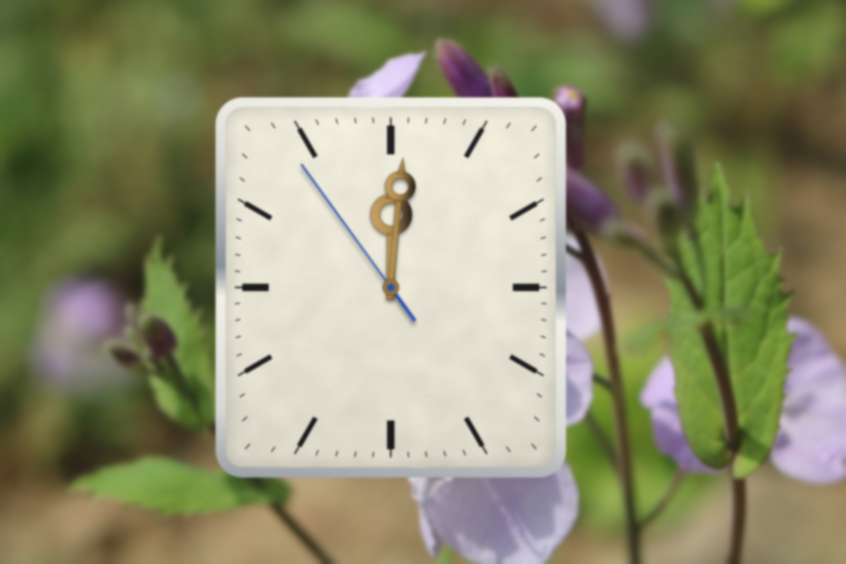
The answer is h=12 m=0 s=54
